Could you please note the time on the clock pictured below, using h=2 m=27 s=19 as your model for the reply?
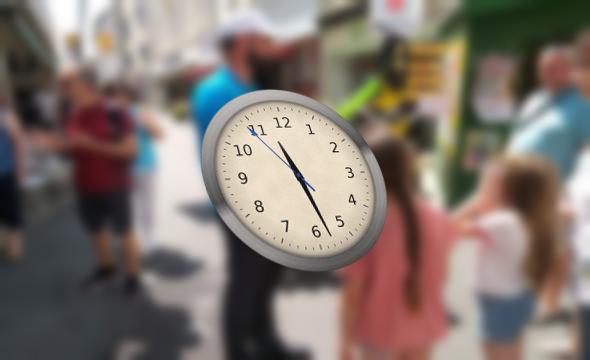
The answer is h=11 m=27 s=54
